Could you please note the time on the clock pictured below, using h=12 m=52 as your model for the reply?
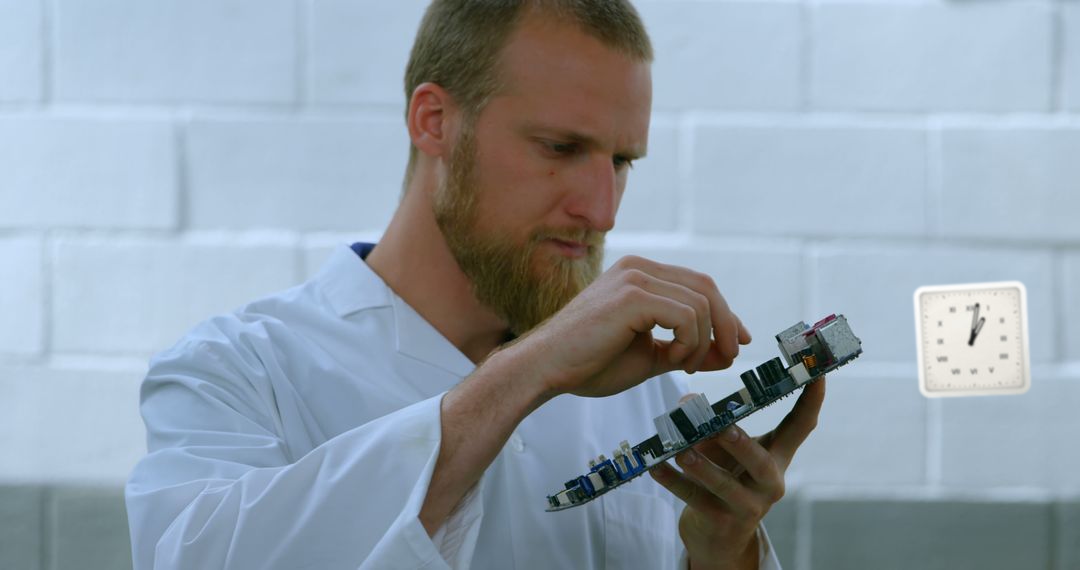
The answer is h=1 m=2
